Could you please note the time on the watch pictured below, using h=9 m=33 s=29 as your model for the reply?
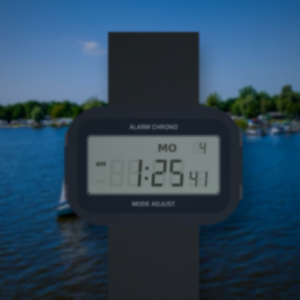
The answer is h=1 m=25 s=41
